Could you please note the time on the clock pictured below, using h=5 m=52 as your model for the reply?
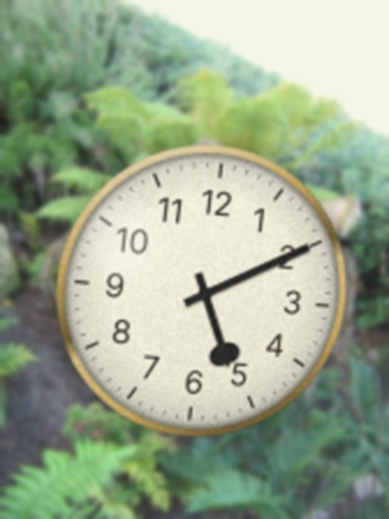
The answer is h=5 m=10
